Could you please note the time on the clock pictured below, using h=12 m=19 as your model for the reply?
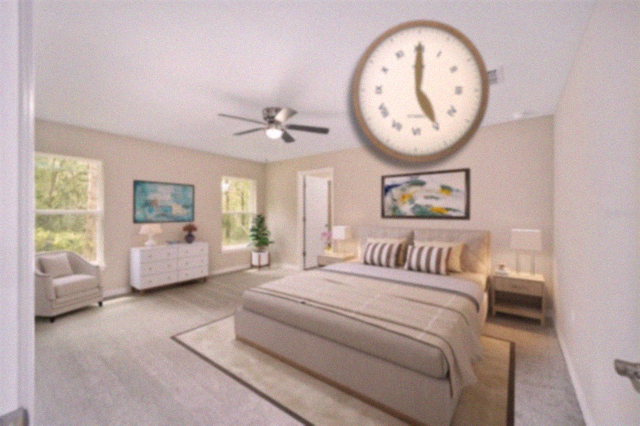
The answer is h=5 m=0
